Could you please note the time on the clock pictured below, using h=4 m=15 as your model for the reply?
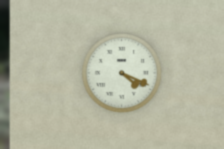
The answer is h=4 m=19
